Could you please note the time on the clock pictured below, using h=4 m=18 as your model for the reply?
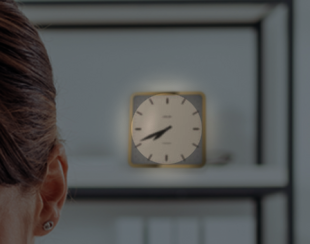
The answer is h=7 m=41
